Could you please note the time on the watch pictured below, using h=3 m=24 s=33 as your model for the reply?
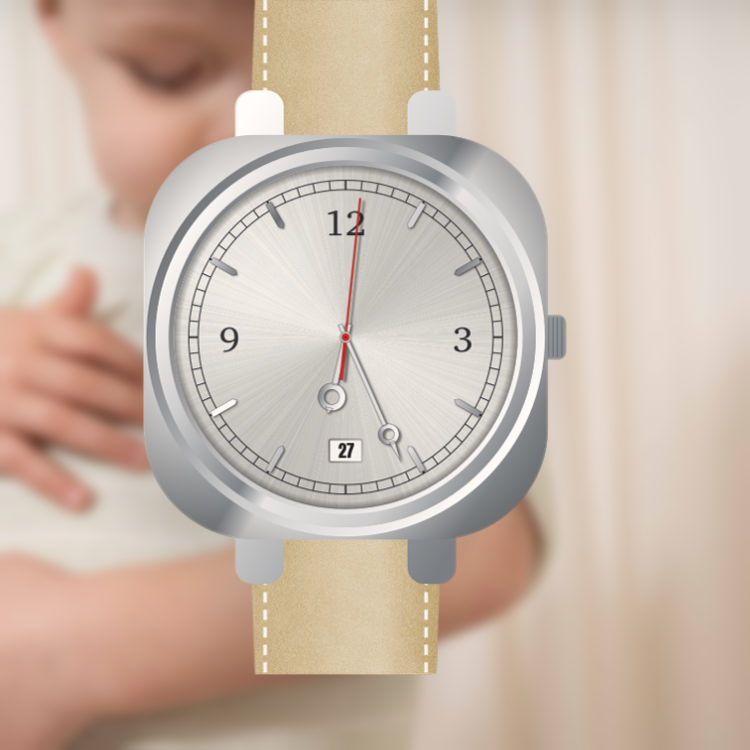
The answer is h=6 m=26 s=1
